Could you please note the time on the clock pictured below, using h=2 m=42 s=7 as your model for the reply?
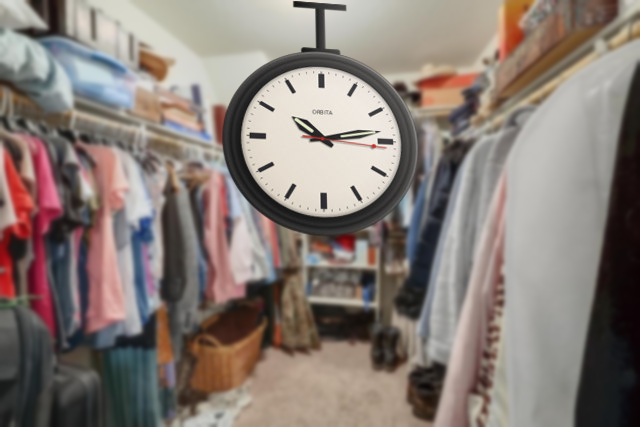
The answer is h=10 m=13 s=16
